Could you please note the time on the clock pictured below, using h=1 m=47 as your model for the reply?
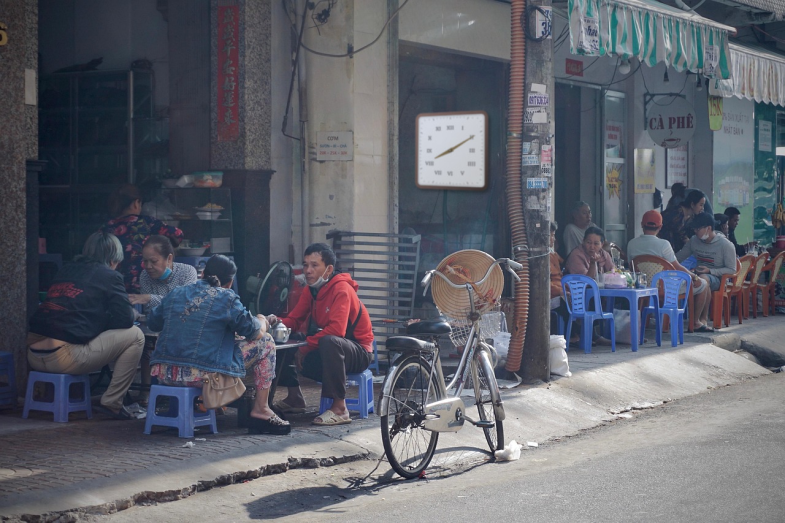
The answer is h=8 m=10
